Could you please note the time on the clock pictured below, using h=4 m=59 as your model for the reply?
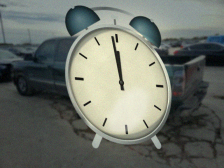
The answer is h=11 m=59
